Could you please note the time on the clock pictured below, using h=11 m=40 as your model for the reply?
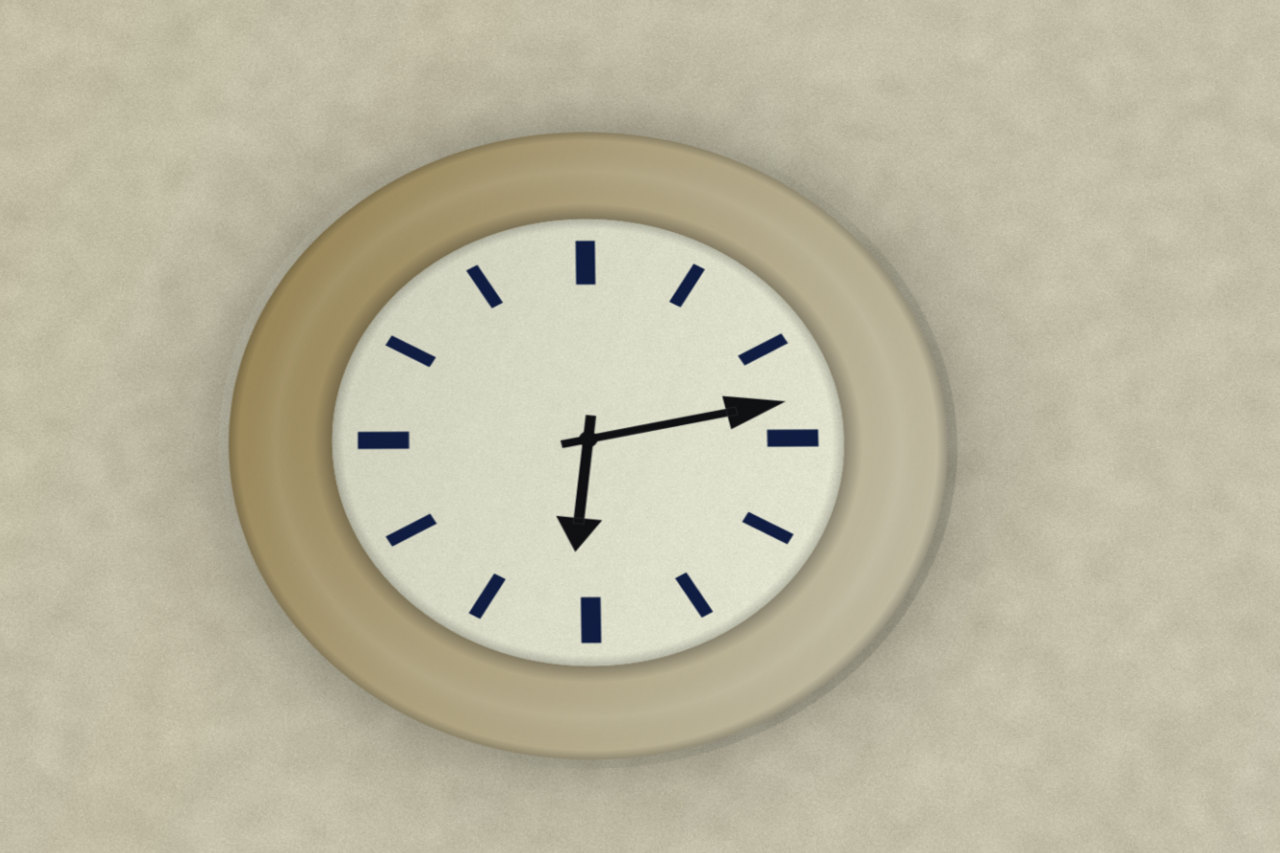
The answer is h=6 m=13
